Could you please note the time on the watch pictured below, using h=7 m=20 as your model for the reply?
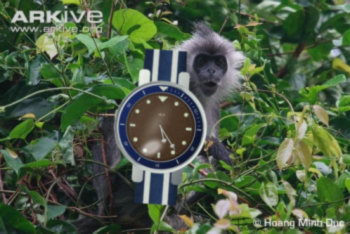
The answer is h=5 m=24
